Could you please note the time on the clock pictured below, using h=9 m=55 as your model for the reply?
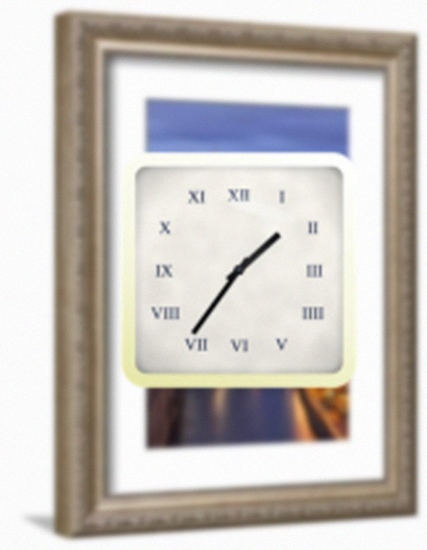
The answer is h=1 m=36
